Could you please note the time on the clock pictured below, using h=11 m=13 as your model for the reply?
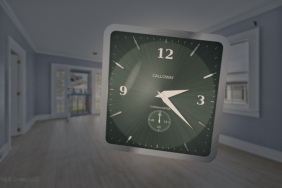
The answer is h=2 m=22
